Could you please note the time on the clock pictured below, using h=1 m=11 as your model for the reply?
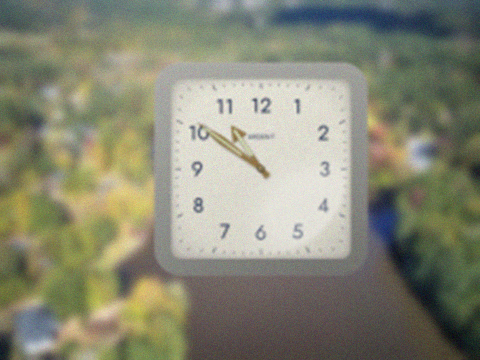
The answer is h=10 m=51
